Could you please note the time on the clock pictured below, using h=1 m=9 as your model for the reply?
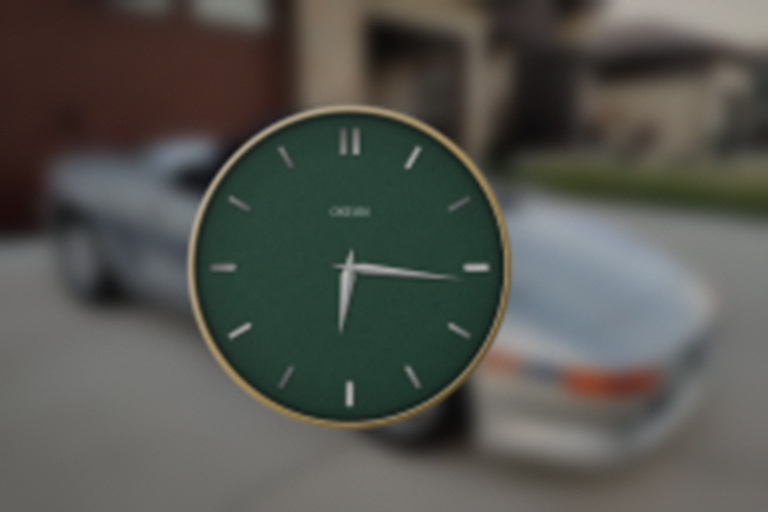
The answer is h=6 m=16
